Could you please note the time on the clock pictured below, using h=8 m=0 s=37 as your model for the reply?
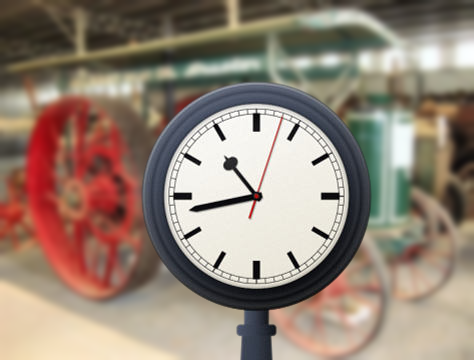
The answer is h=10 m=43 s=3
